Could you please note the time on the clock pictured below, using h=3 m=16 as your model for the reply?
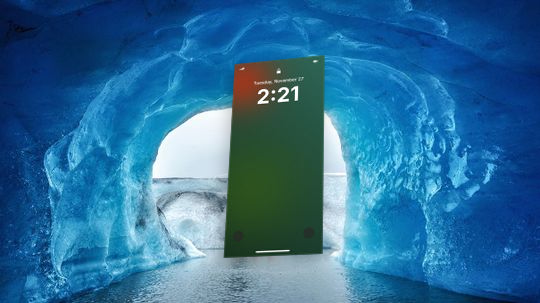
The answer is h=2 m=21
